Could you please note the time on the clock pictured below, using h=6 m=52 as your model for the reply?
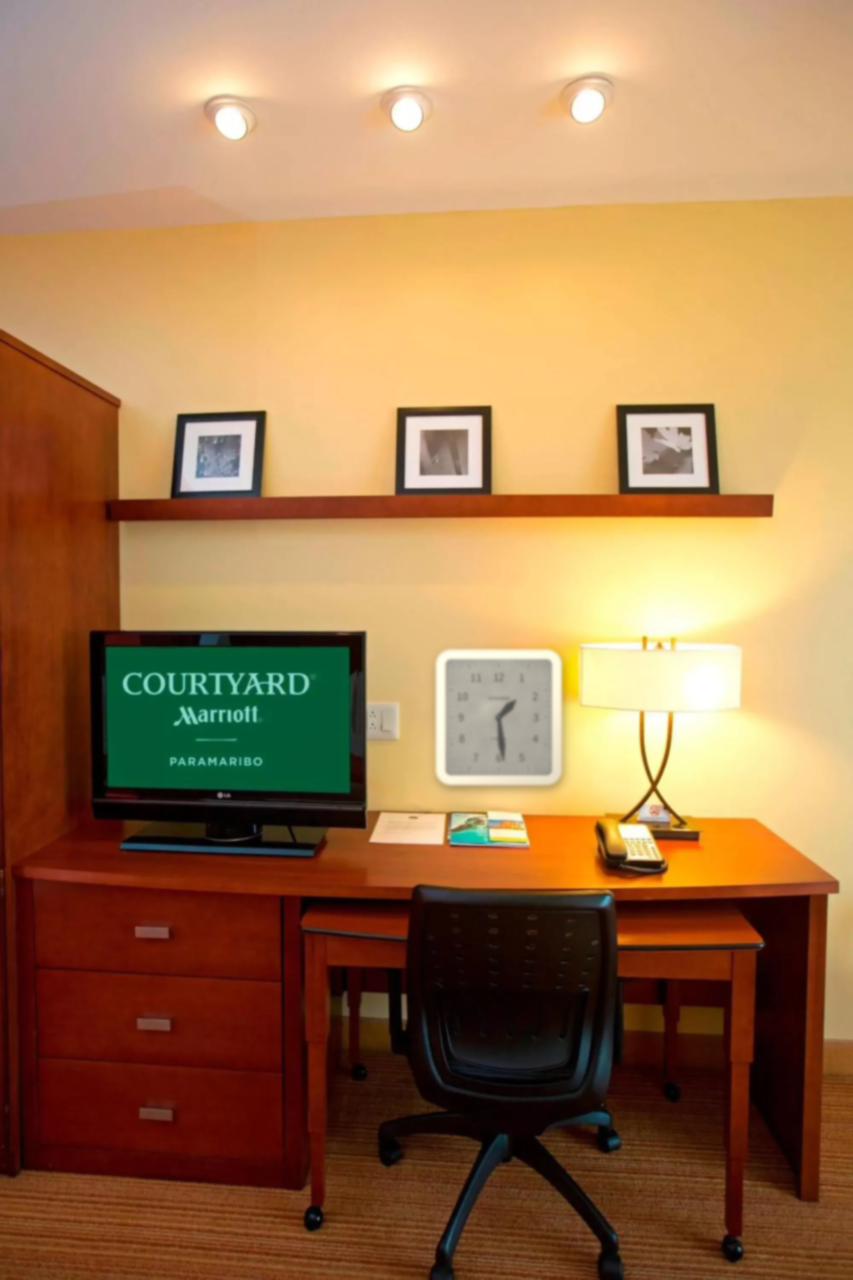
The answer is h=1 m=29
